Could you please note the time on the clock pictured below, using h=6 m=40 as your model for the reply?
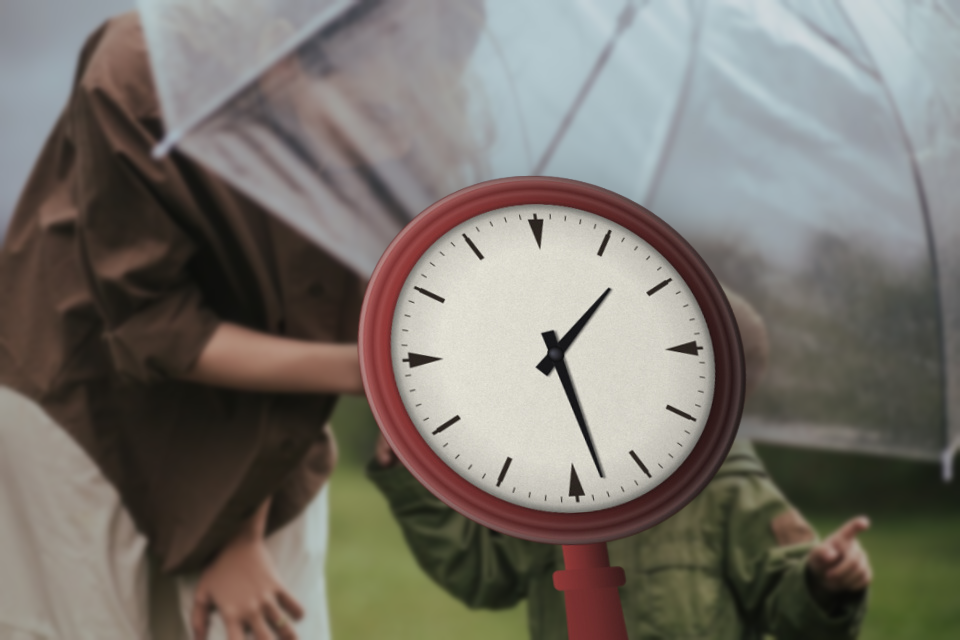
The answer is h=1 m=28
